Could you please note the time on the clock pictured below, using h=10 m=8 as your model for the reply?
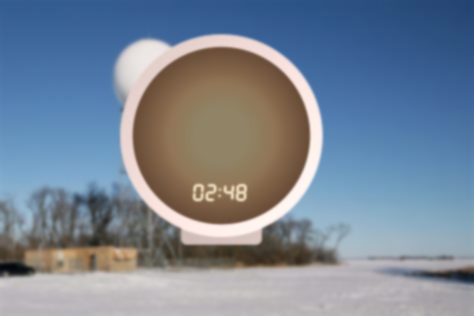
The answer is h=2 m=48
